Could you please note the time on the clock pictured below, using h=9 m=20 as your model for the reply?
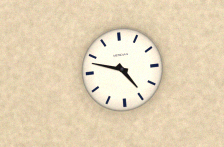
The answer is h=4 m=48
